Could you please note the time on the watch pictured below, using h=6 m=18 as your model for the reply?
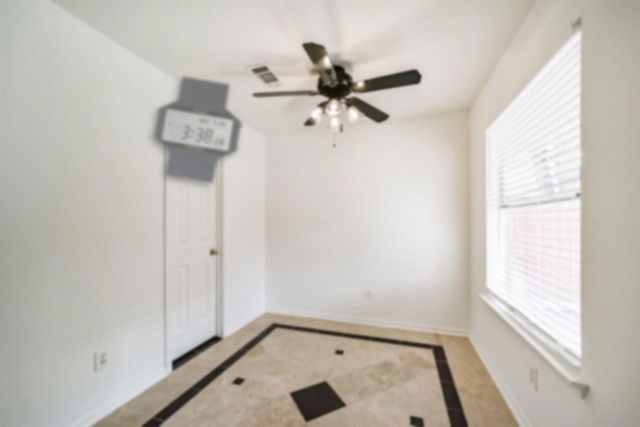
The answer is h=3 m=38
